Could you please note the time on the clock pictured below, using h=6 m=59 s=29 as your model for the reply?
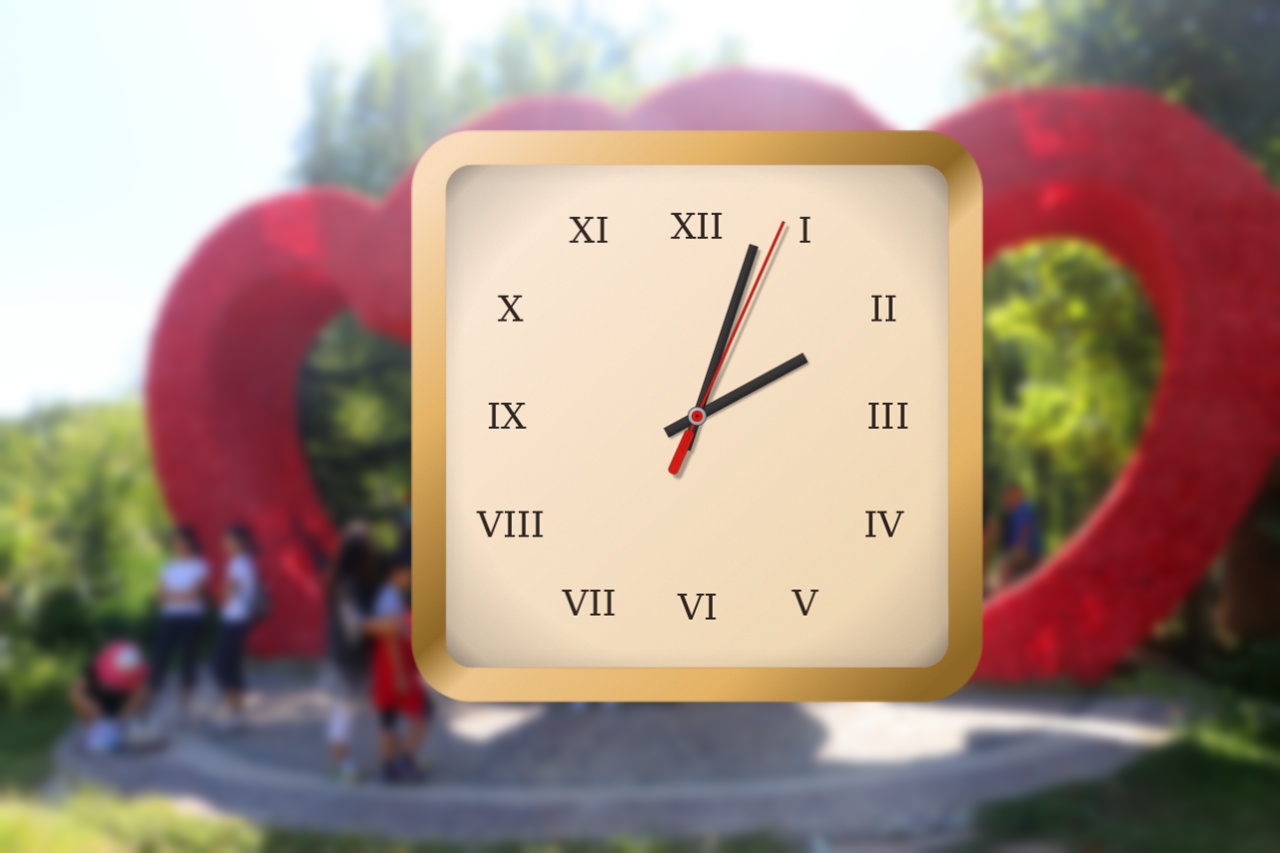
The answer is h=2 m=3 s=4
